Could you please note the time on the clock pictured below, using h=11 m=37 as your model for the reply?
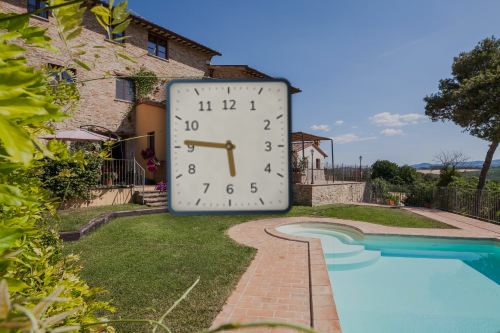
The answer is h=5 m=46
